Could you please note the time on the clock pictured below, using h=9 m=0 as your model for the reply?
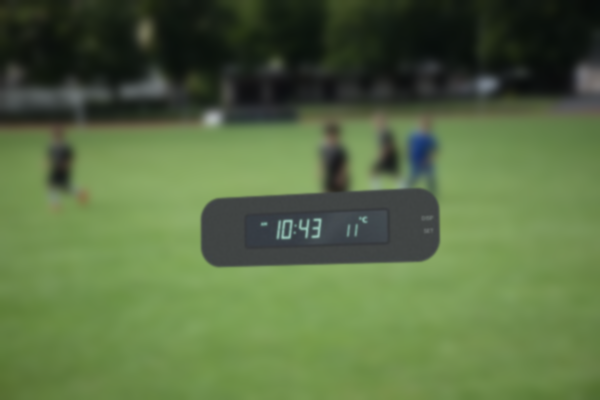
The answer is h=10 m=43
